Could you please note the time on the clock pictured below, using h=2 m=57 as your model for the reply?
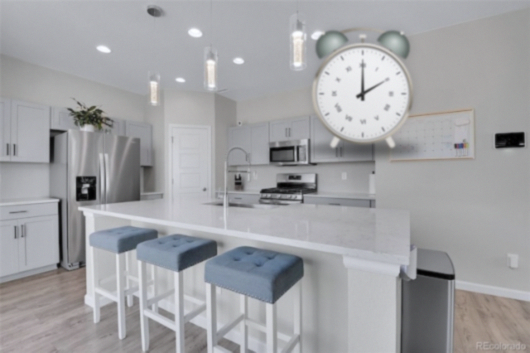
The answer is h=2 m=0
